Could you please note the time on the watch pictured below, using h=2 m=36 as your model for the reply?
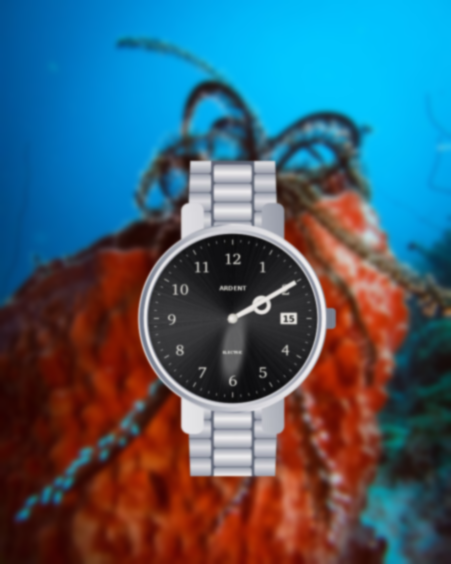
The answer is h=2 m=10
